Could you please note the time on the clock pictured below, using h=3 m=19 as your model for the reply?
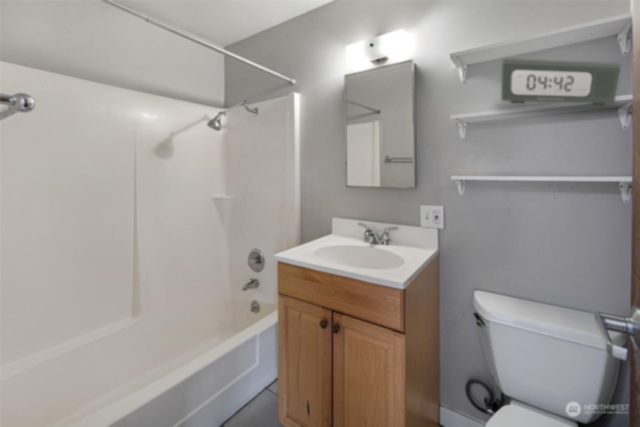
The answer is h=4 m=42
